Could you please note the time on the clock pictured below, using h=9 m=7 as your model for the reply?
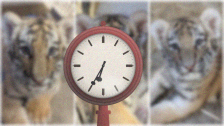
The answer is h=6 m=35
